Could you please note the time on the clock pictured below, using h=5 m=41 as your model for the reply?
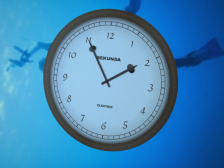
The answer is h=1 m=55
